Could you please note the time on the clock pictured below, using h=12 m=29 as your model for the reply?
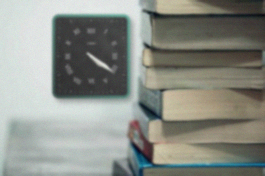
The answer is h=4 m=21
